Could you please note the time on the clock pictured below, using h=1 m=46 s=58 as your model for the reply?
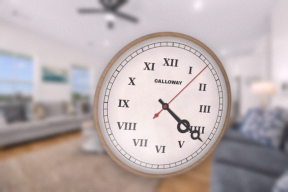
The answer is h=4 m=21 s=7
